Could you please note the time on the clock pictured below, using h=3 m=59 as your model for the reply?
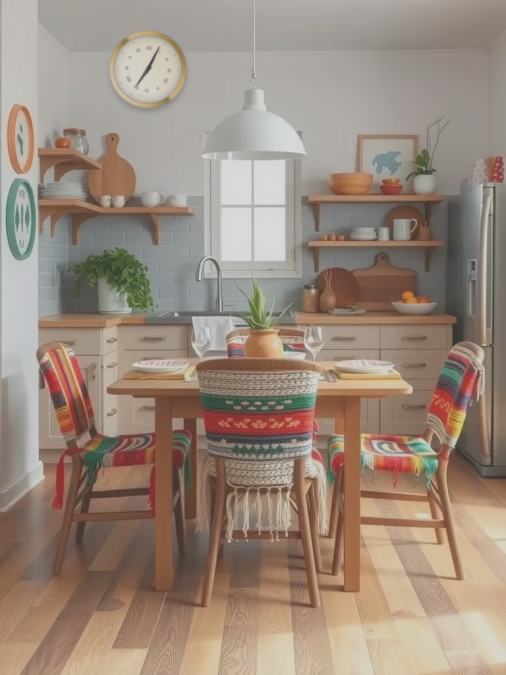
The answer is h=7 m=4
